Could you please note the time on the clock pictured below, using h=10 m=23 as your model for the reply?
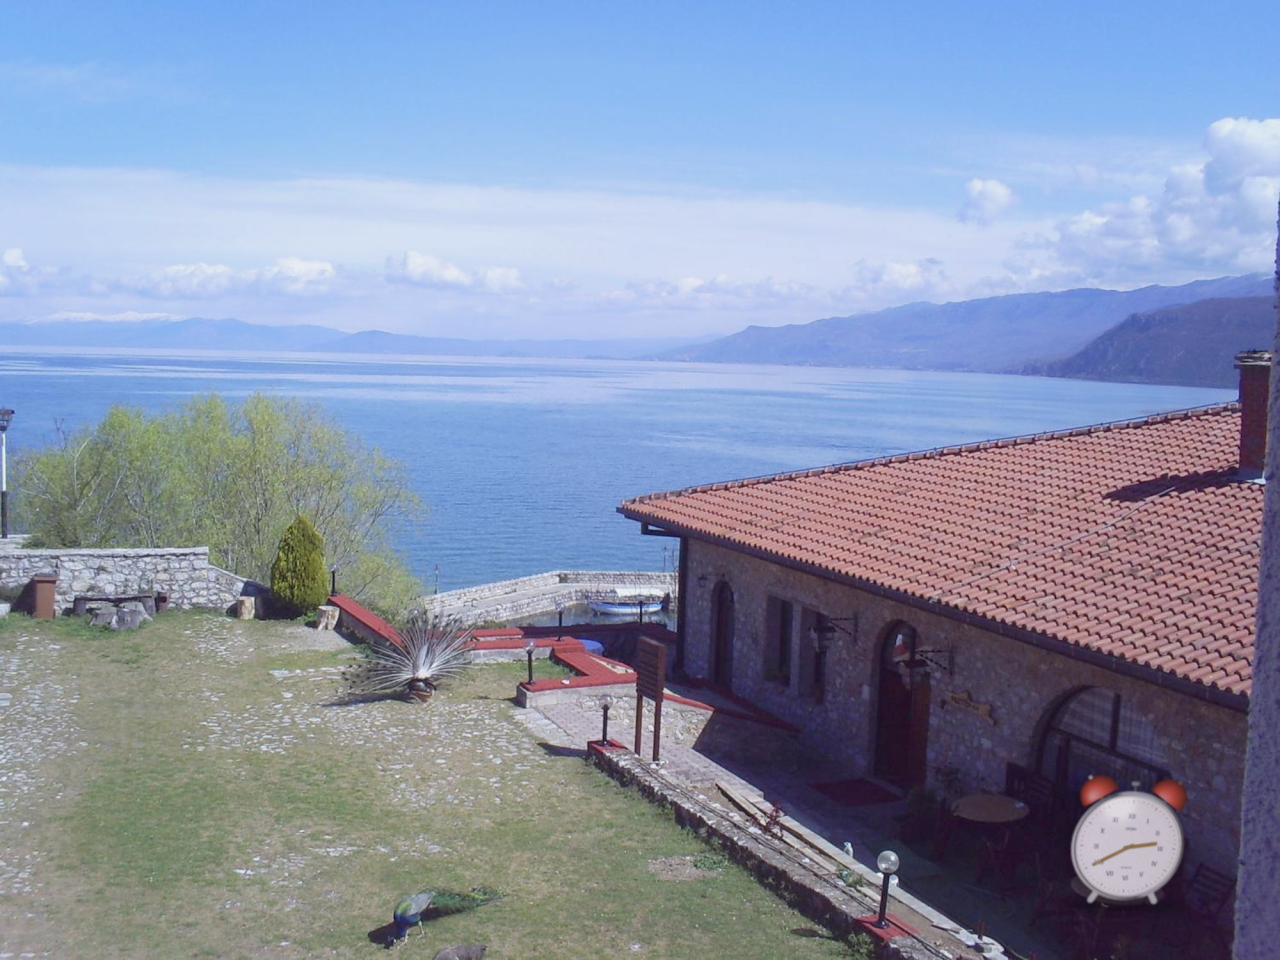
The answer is h=2 m=40
